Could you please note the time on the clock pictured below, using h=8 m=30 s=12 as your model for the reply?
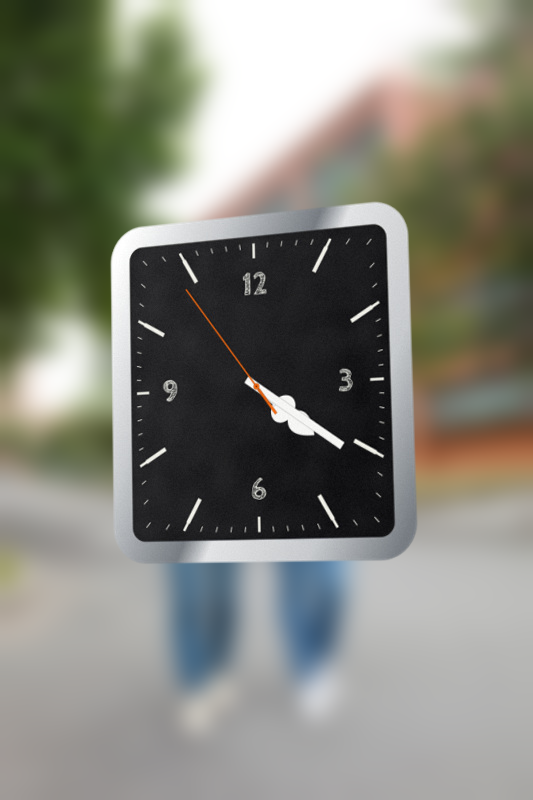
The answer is h=4 m=20 s=54
